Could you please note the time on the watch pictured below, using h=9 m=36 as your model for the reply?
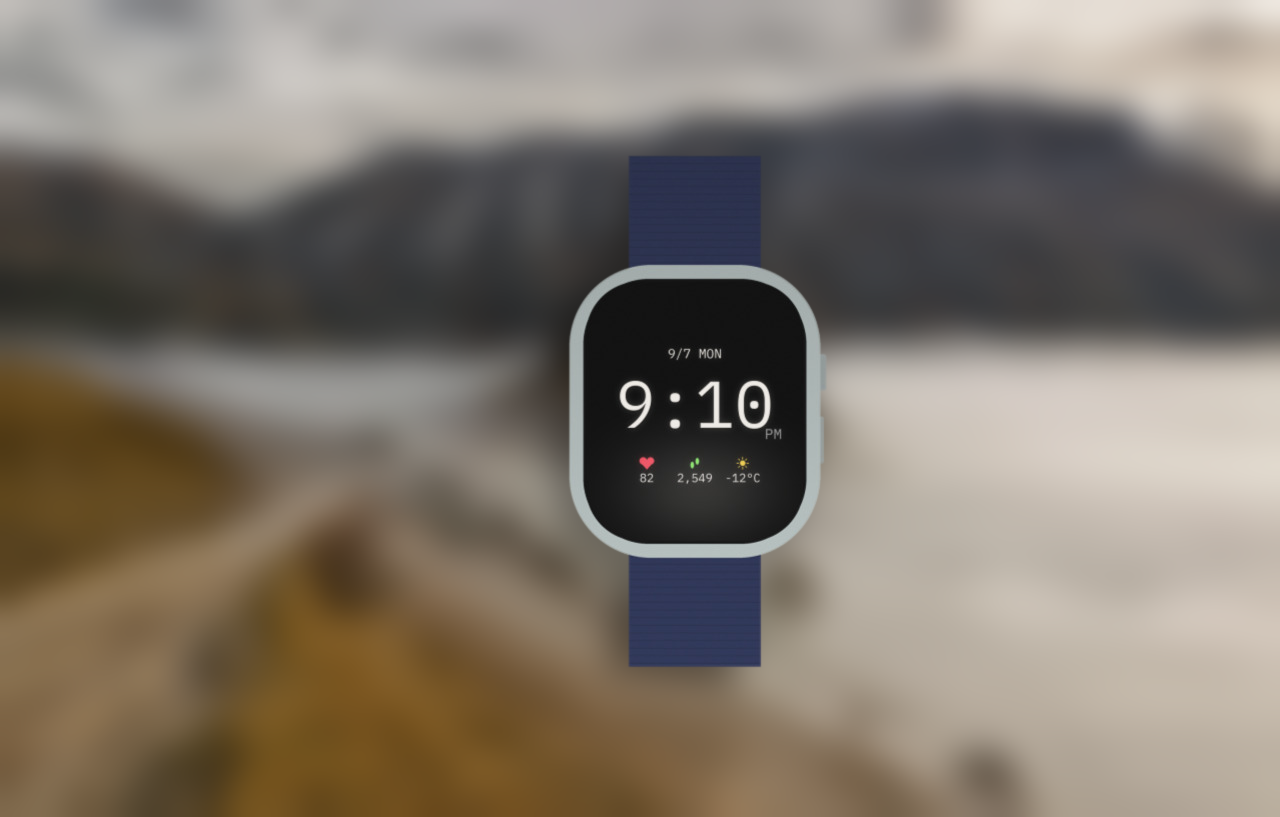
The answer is h=9 m=10
